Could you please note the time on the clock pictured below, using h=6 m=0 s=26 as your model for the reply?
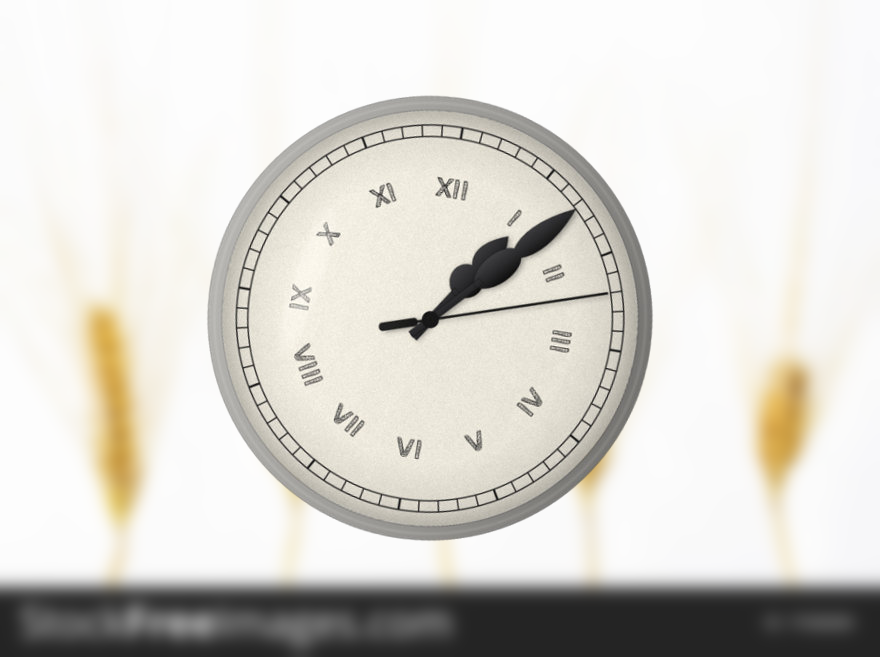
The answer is h=1 m=7 s=12
